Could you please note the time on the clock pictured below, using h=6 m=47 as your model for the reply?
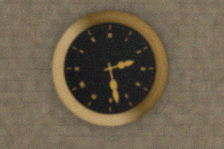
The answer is h=2 m=28
